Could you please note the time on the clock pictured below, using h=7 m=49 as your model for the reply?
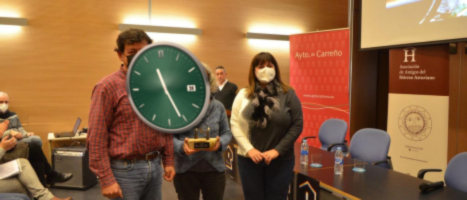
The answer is h=11 m=26
